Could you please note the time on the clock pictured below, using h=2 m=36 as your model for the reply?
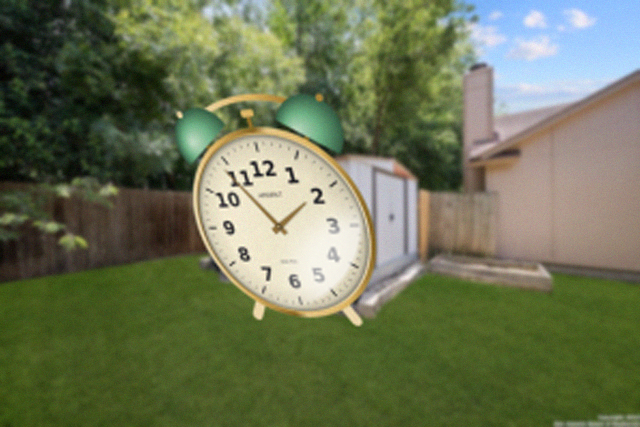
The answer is h=1 m=54
